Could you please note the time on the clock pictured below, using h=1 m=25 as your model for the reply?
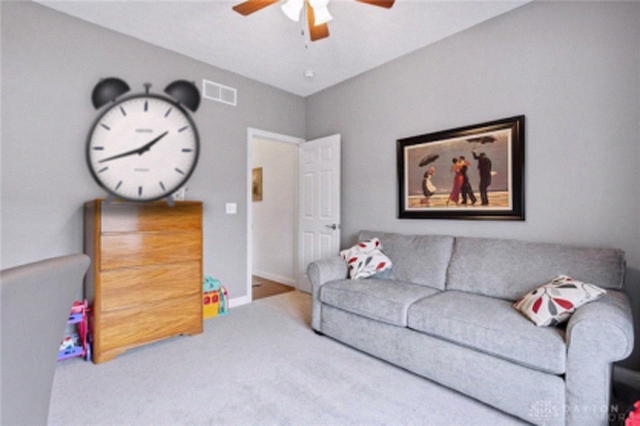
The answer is h=1 m=42
